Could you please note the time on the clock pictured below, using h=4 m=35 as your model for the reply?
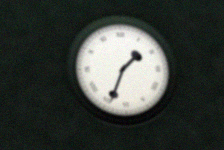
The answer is h=1 m=34
